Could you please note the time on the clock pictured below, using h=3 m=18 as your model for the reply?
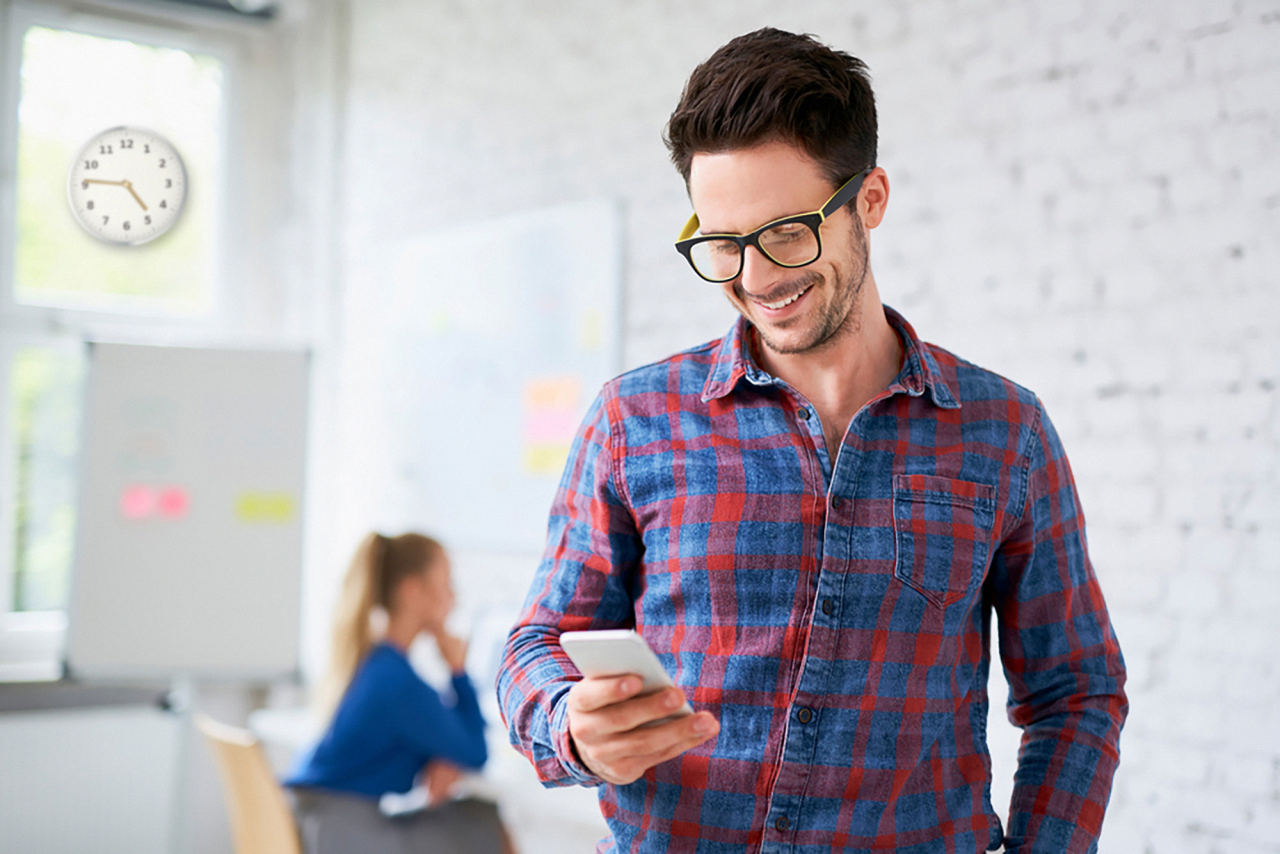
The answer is h=4 m=46
